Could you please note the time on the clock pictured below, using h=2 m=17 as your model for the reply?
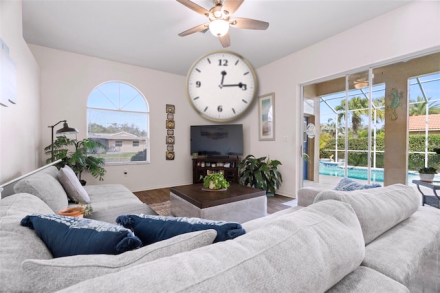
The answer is h=12 m=14
